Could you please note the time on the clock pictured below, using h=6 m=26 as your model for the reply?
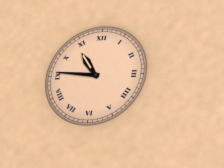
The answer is h=10 m=46
